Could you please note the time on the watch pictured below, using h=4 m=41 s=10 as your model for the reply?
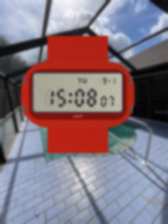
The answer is h=15 m=8 s=7
